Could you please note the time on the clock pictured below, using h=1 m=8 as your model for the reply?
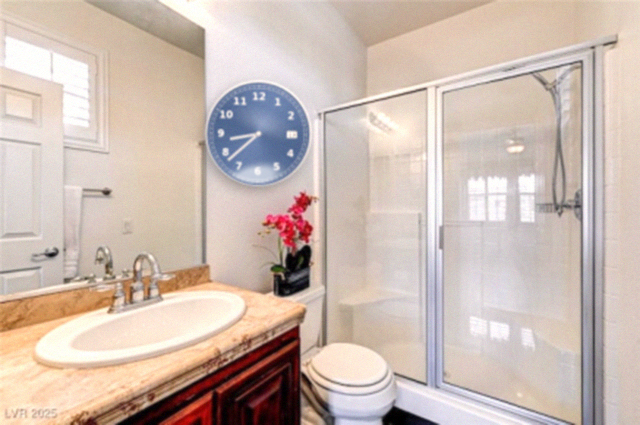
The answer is h=8 m=38
